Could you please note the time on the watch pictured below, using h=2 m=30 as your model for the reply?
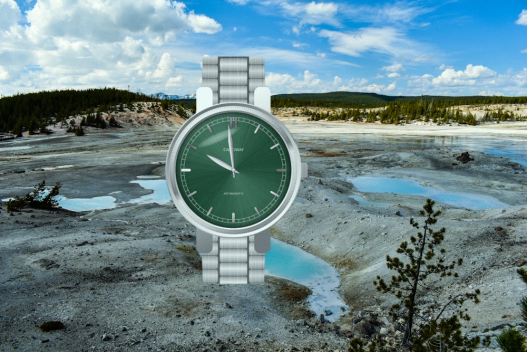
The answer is h=9 m=59
